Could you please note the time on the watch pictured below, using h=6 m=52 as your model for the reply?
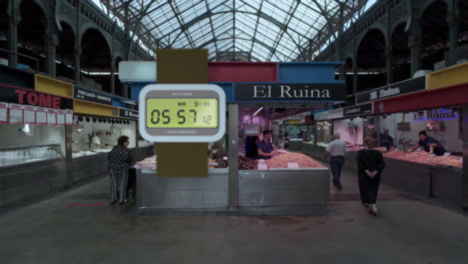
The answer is h=5 m=57
